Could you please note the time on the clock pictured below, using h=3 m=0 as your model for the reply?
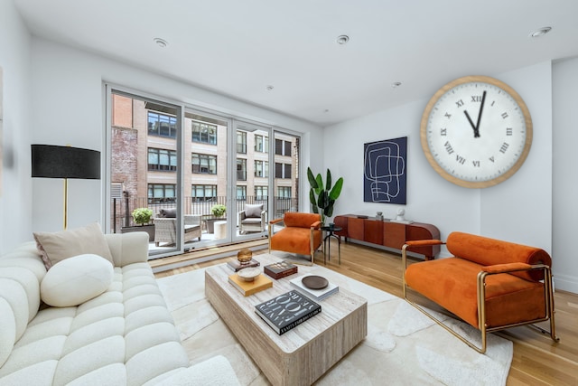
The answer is h=11 m=2
